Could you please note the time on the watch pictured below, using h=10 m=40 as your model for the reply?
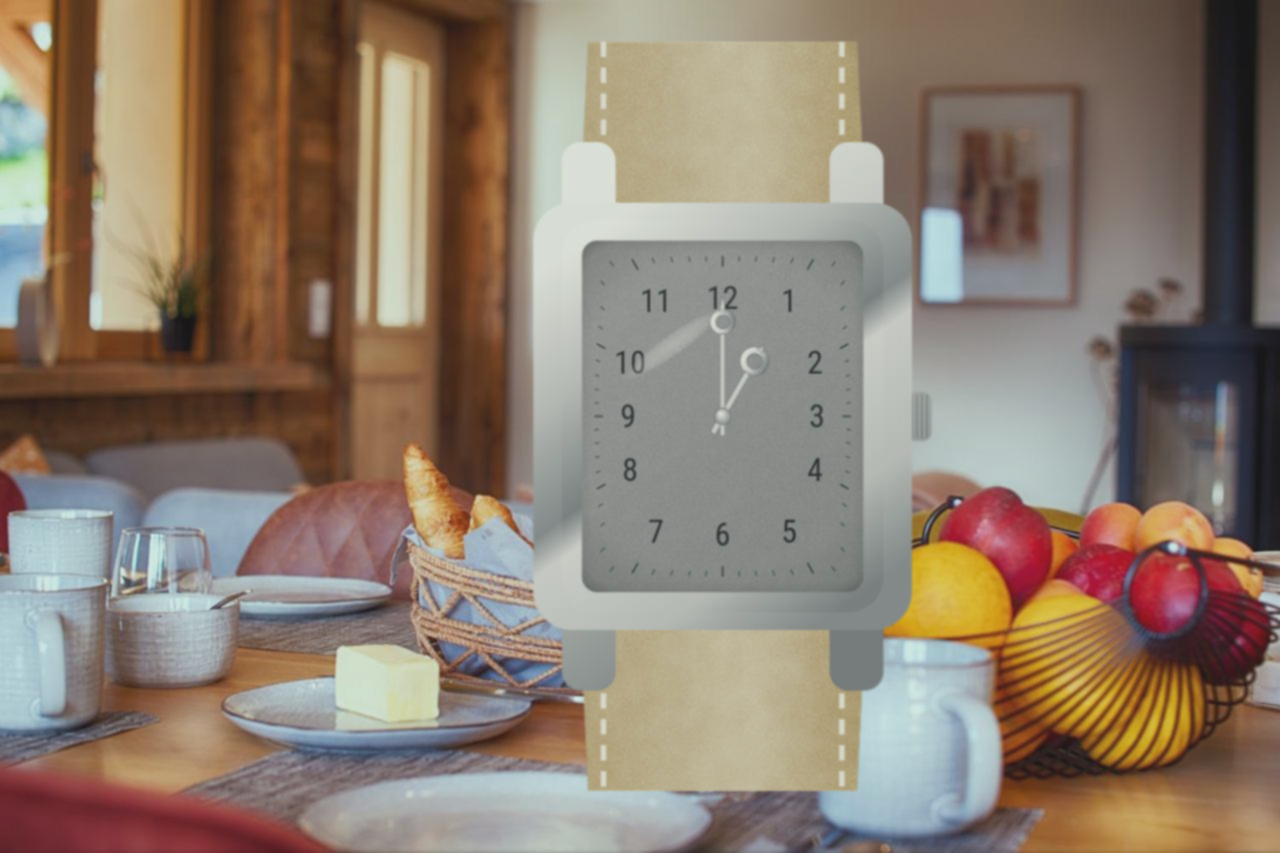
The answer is h=1 m=0
